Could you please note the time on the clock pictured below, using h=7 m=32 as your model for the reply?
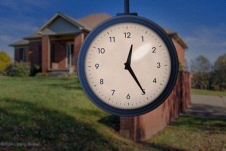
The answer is h=12 m=25
